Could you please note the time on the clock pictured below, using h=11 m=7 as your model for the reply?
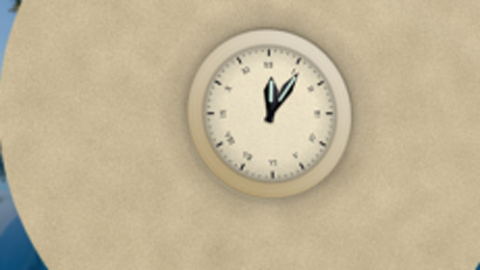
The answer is h=12 m=6
